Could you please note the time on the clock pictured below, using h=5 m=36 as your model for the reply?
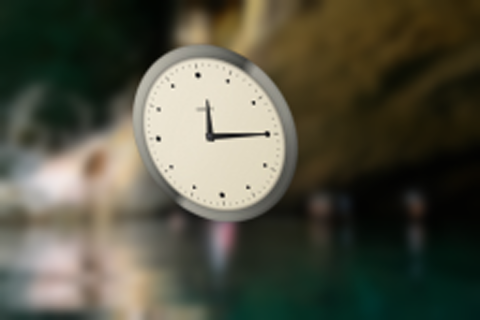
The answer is h=12 m=15
